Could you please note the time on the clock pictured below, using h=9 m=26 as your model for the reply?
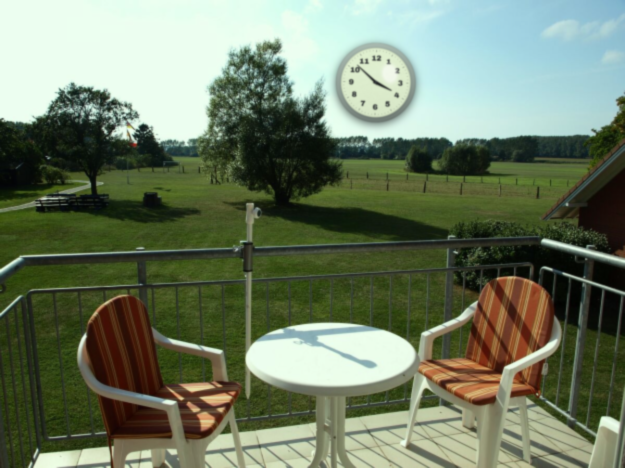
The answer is h=3 m=52
